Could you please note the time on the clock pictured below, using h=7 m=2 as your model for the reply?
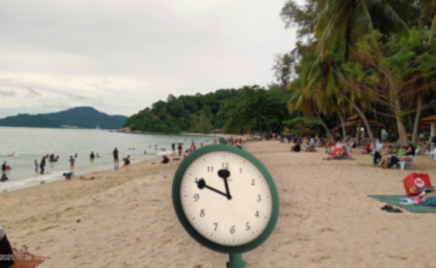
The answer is h=11 m=49
